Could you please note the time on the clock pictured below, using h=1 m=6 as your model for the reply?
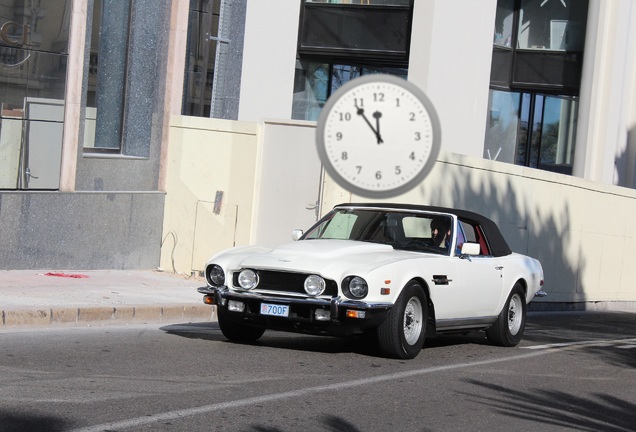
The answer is h=11 m=54
